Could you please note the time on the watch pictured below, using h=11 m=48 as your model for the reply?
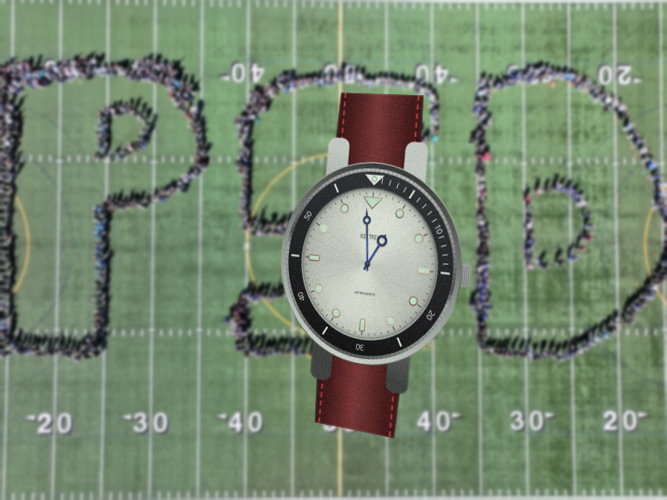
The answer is h=12 m=59
